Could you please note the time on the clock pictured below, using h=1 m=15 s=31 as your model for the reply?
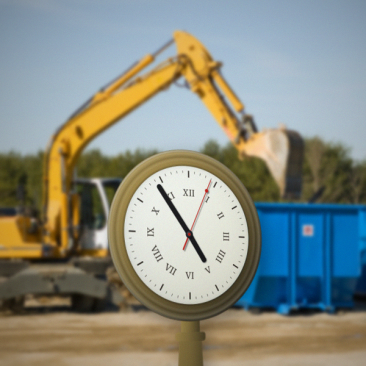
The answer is h=4 m=54 s=4
